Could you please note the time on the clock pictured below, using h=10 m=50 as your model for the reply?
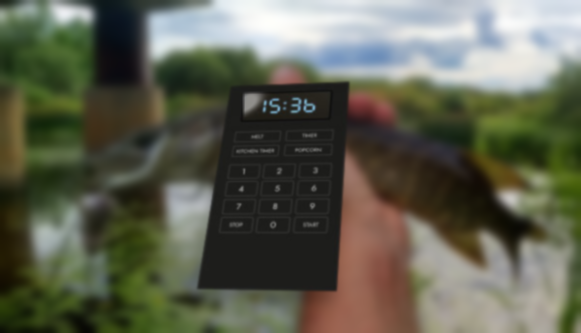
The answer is h=15 m=36
